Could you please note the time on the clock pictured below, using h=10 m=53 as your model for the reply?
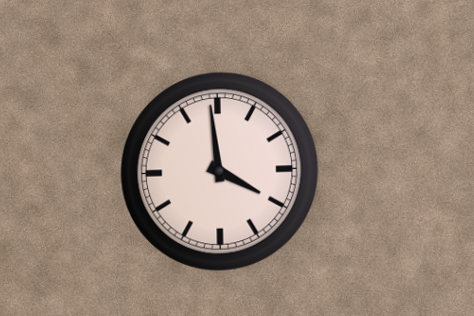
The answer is h=3 m=59
